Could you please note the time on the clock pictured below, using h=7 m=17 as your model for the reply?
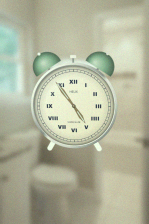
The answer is h=4 m=54
